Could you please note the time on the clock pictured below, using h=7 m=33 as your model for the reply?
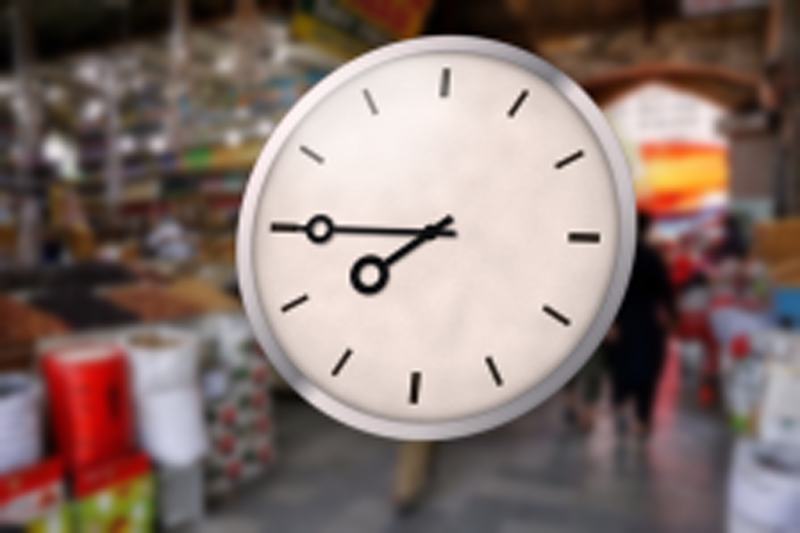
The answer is h=7 m=45
